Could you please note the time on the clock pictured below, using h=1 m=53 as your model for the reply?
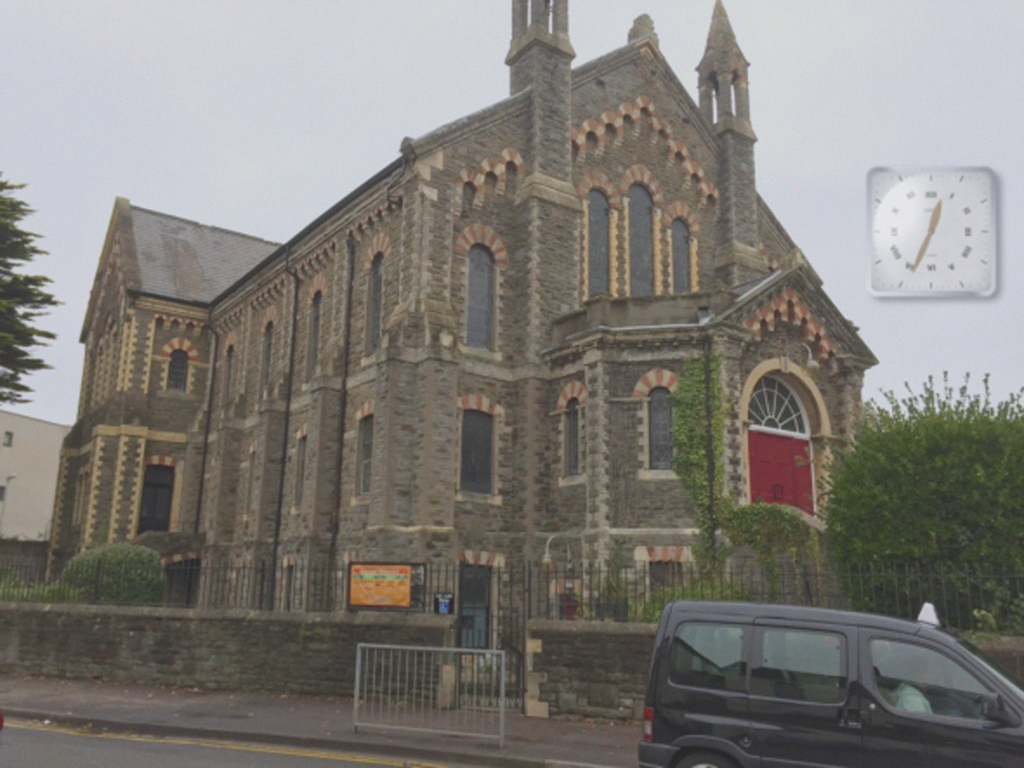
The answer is h=12 m=34
